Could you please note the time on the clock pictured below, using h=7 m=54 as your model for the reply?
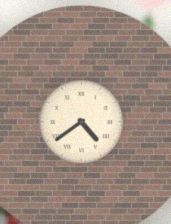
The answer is h=4 m=39
